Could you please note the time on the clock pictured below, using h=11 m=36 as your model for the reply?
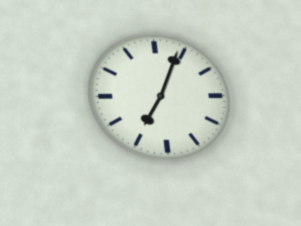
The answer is h=7 m=4
